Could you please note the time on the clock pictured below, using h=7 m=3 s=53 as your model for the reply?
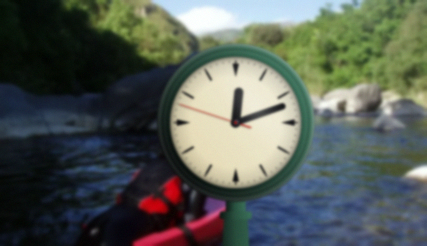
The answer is h=12 m=11 s=48
